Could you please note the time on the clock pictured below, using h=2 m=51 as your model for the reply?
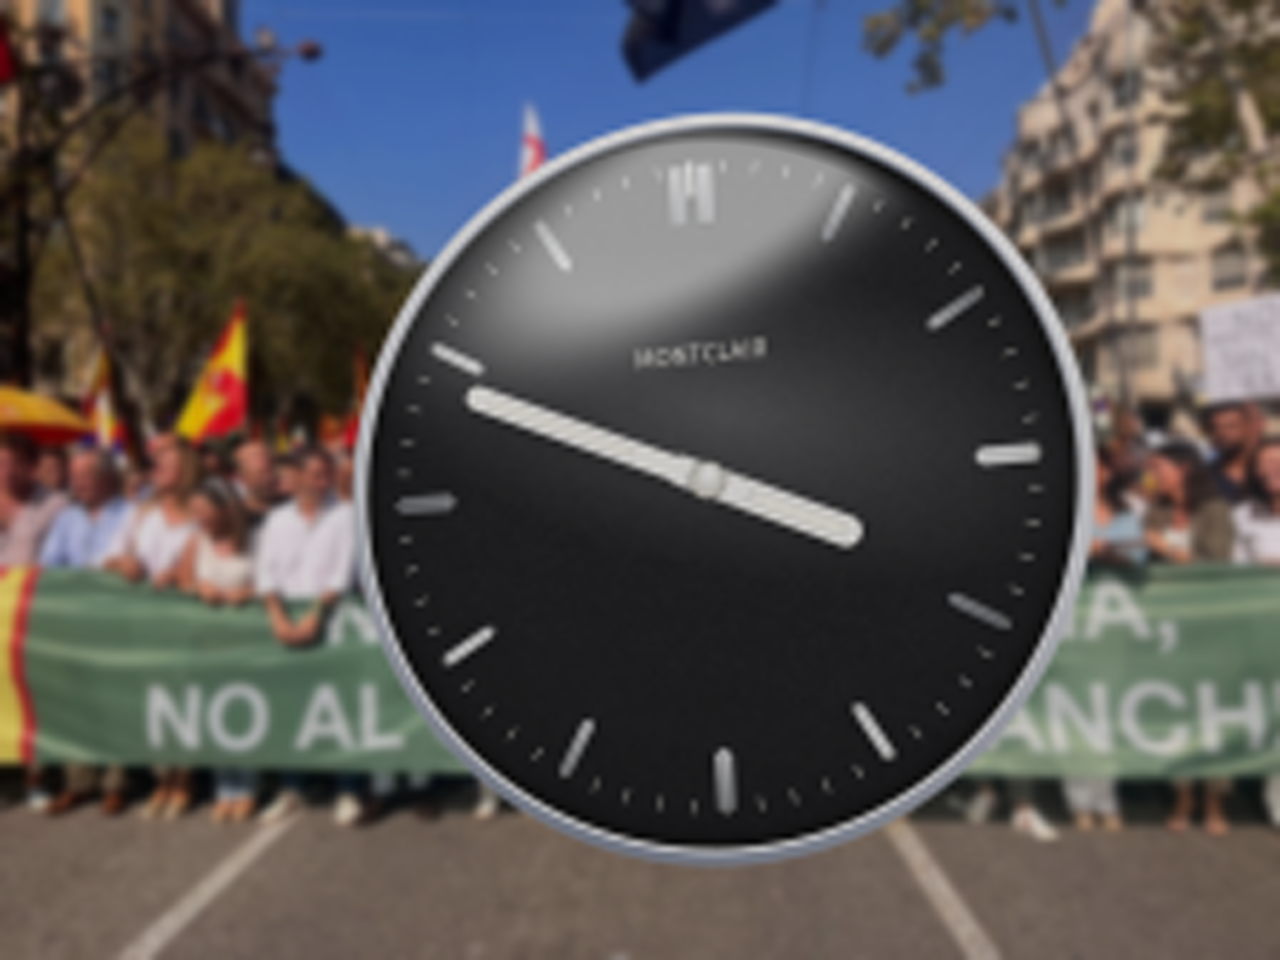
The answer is h=3 m=49
